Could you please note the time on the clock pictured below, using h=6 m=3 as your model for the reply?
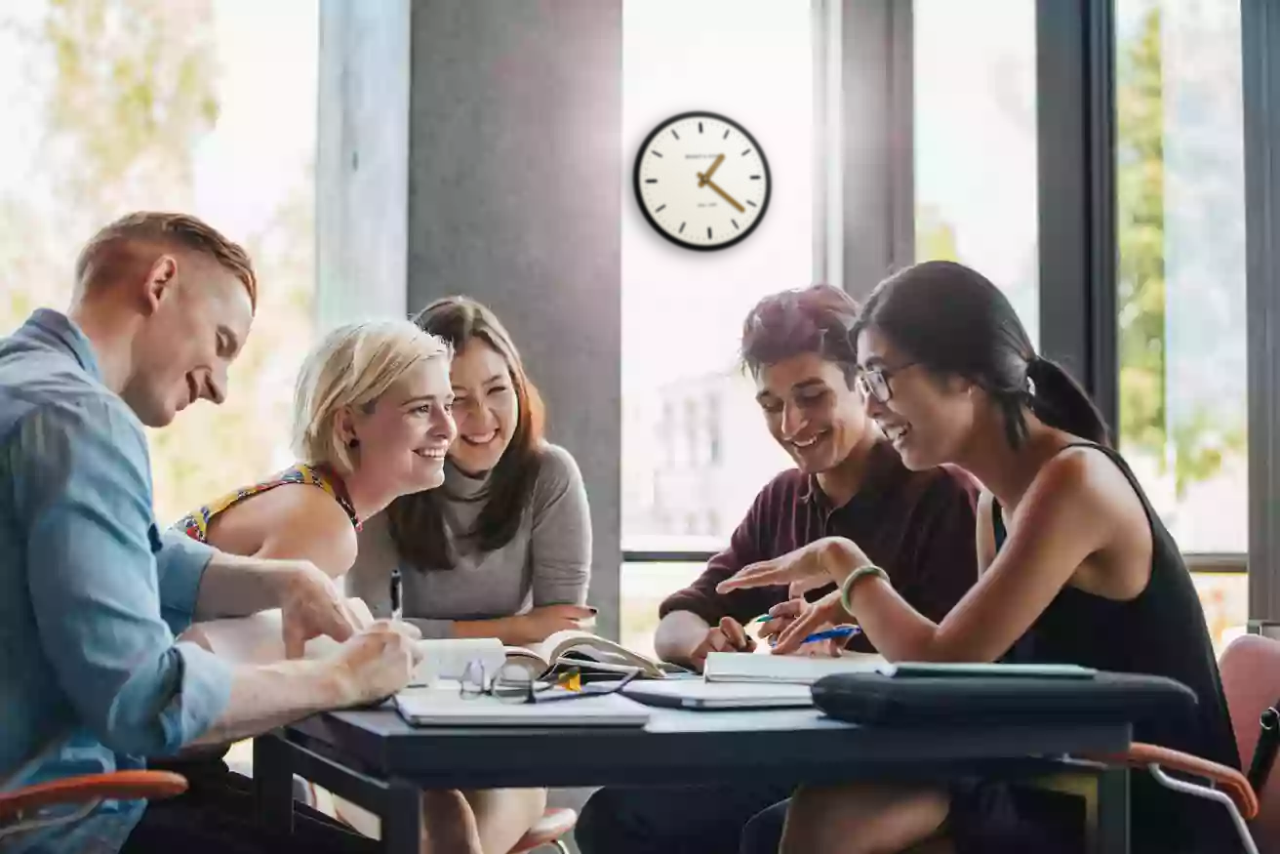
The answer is h=1 m=22
